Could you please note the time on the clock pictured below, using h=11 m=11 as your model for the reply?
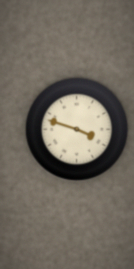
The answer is h=3 m=48
